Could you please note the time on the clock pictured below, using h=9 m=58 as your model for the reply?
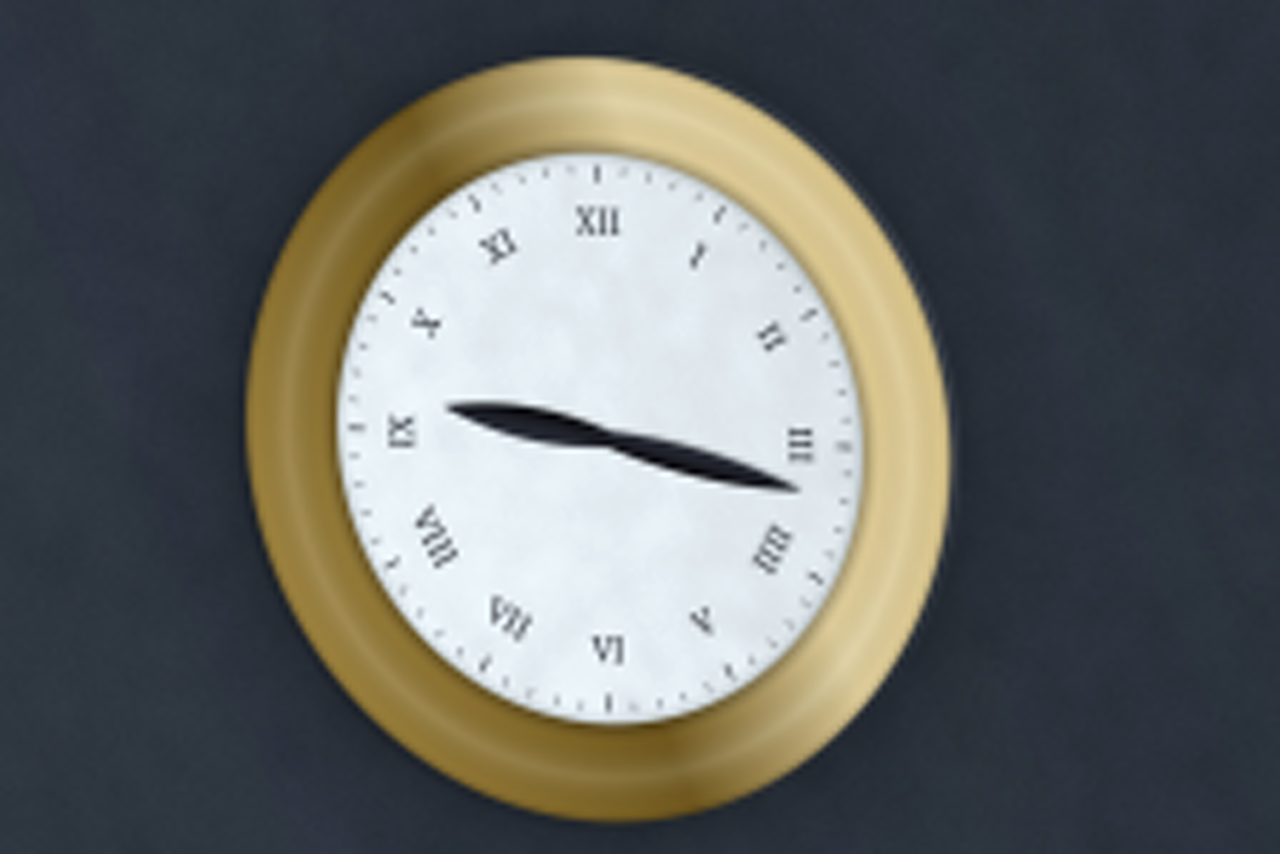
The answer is h=9 m=17
